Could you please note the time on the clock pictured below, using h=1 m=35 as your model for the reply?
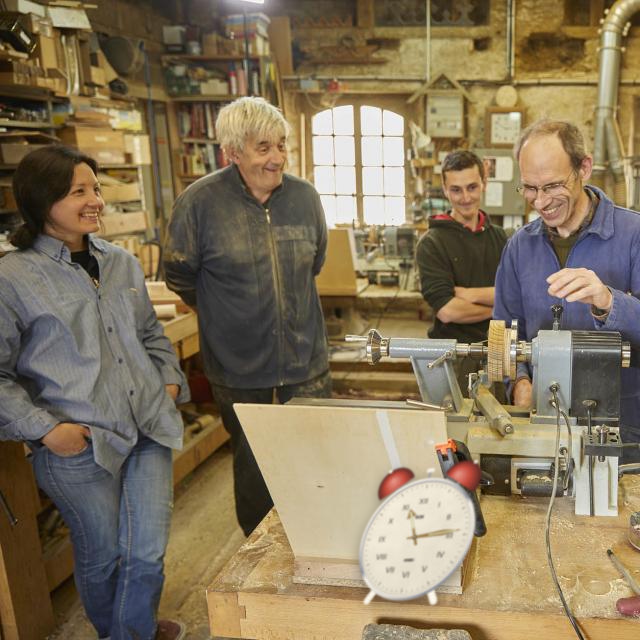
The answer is h=11 m=14
